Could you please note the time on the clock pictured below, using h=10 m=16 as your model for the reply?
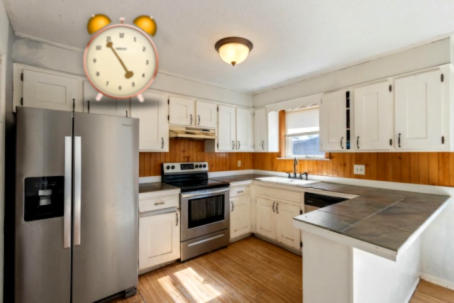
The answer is h=4 m=54
